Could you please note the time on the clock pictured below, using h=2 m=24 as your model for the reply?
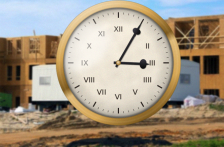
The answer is h=3 m=5
